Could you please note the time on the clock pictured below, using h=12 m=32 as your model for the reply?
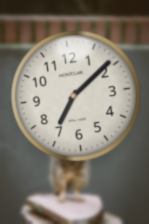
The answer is h=7 m=9
